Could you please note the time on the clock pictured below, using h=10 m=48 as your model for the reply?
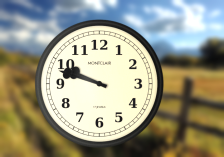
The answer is h=9 m=48
